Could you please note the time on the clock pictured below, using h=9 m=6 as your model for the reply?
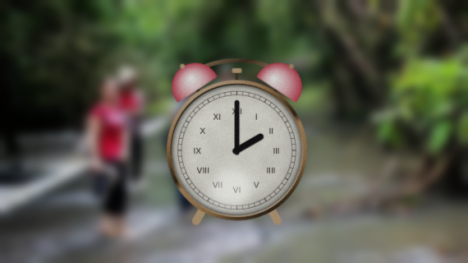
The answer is h=2 m=0
